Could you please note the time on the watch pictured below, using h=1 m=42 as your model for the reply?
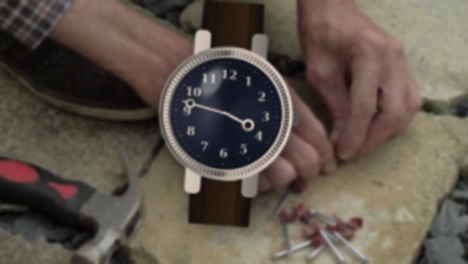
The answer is h=3 m=47
